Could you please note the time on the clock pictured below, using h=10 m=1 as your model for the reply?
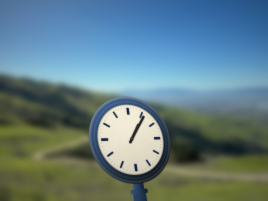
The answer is h=1 m=6
